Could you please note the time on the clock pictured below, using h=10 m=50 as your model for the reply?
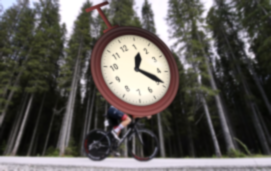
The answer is h=1 m=24
